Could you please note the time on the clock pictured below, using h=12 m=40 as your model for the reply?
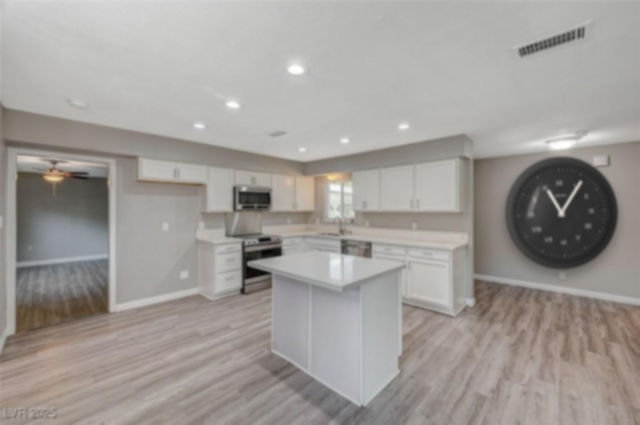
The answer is h=11 m=6
